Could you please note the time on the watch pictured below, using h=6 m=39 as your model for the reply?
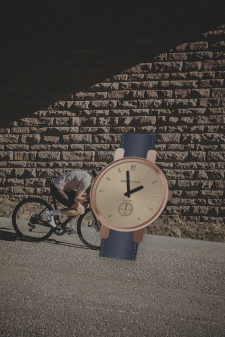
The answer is h=1 m=58
